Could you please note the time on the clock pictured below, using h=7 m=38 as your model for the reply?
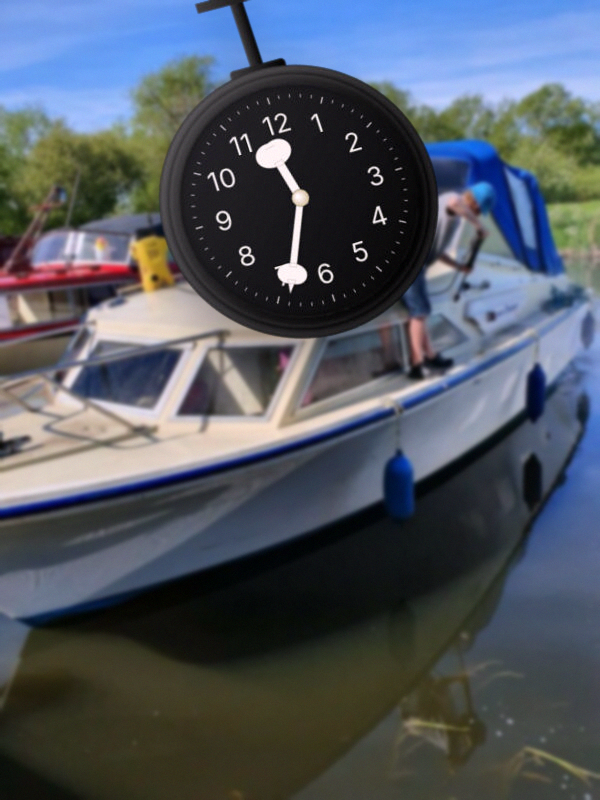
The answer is h=11 m=34
